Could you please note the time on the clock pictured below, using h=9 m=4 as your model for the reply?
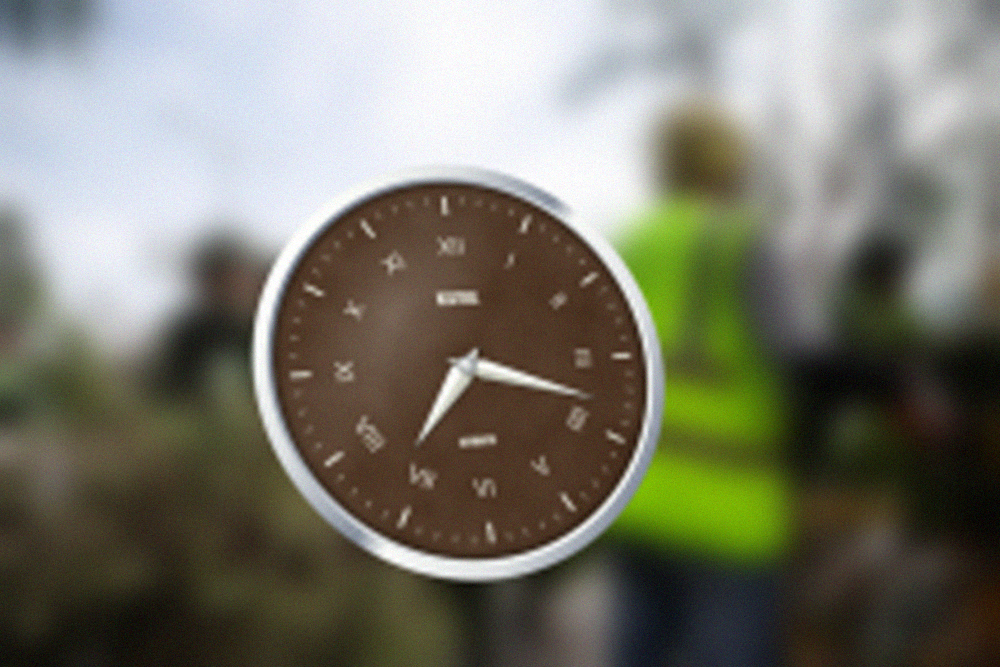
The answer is h=7 m=18
